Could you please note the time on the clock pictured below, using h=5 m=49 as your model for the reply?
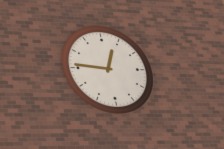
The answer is h=12 m=46
